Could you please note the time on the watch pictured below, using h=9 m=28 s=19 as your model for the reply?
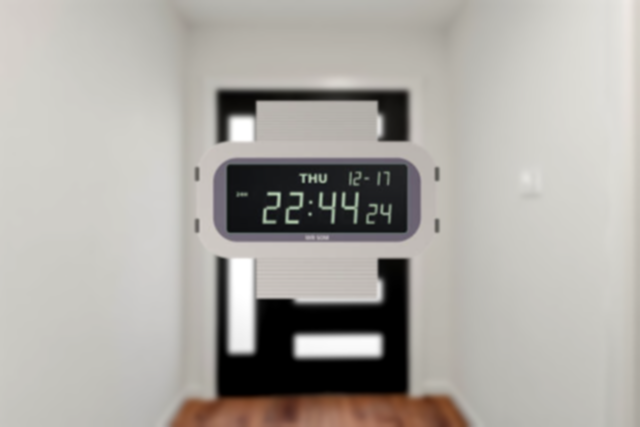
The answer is h=22 m=44 s=24
